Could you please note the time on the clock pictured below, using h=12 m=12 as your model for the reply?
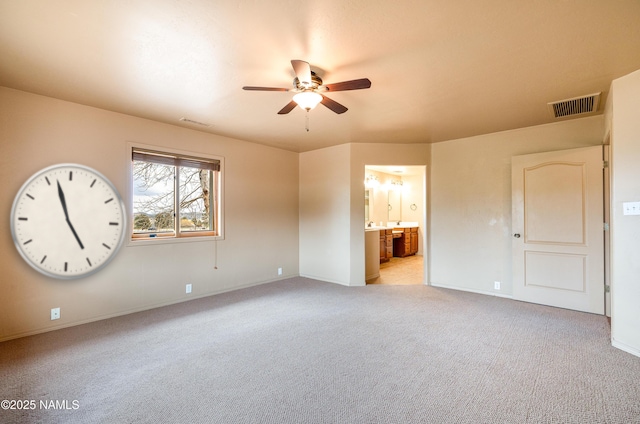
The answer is h=4 m=57
